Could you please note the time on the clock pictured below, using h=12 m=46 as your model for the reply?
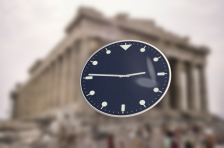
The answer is h=2 m=46
